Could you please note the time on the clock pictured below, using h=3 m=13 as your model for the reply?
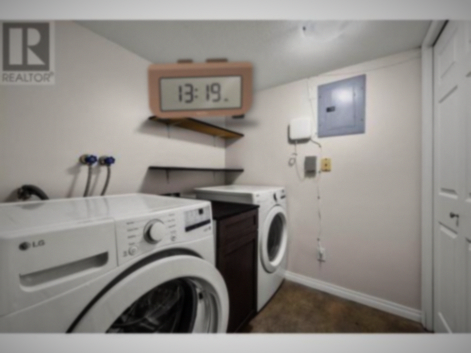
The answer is h=13 m=19
